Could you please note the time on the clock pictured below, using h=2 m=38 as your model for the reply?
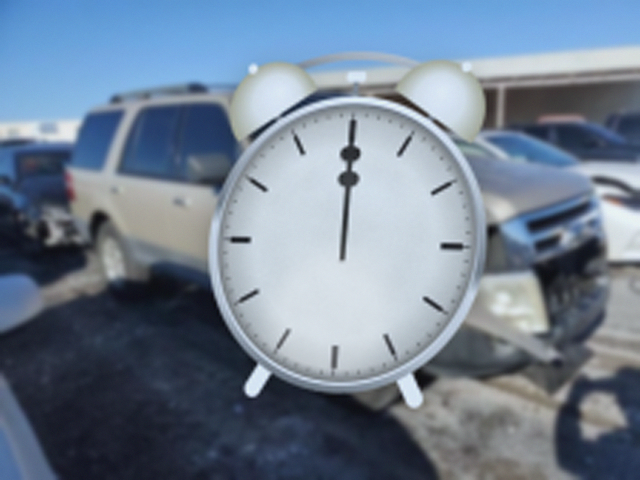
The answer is h=12 m=0
